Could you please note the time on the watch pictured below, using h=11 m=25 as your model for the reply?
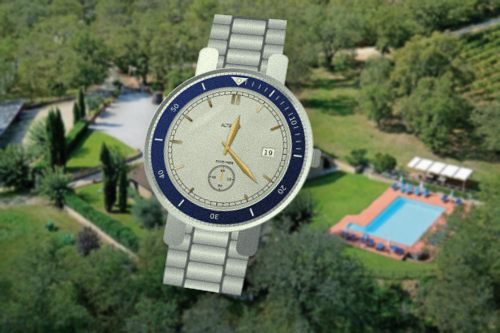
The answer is h=12 m=22
